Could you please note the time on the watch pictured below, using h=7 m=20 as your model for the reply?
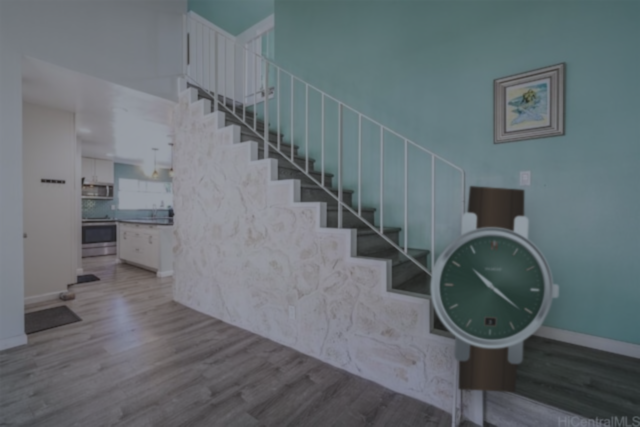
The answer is h=10 m=21
